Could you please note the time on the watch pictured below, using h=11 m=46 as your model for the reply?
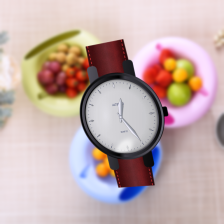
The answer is h=12 m=25
